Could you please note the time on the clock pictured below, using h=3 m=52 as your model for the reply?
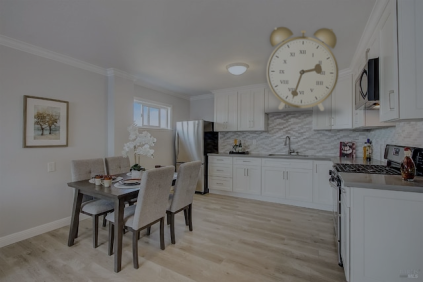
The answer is h=2 m=33
